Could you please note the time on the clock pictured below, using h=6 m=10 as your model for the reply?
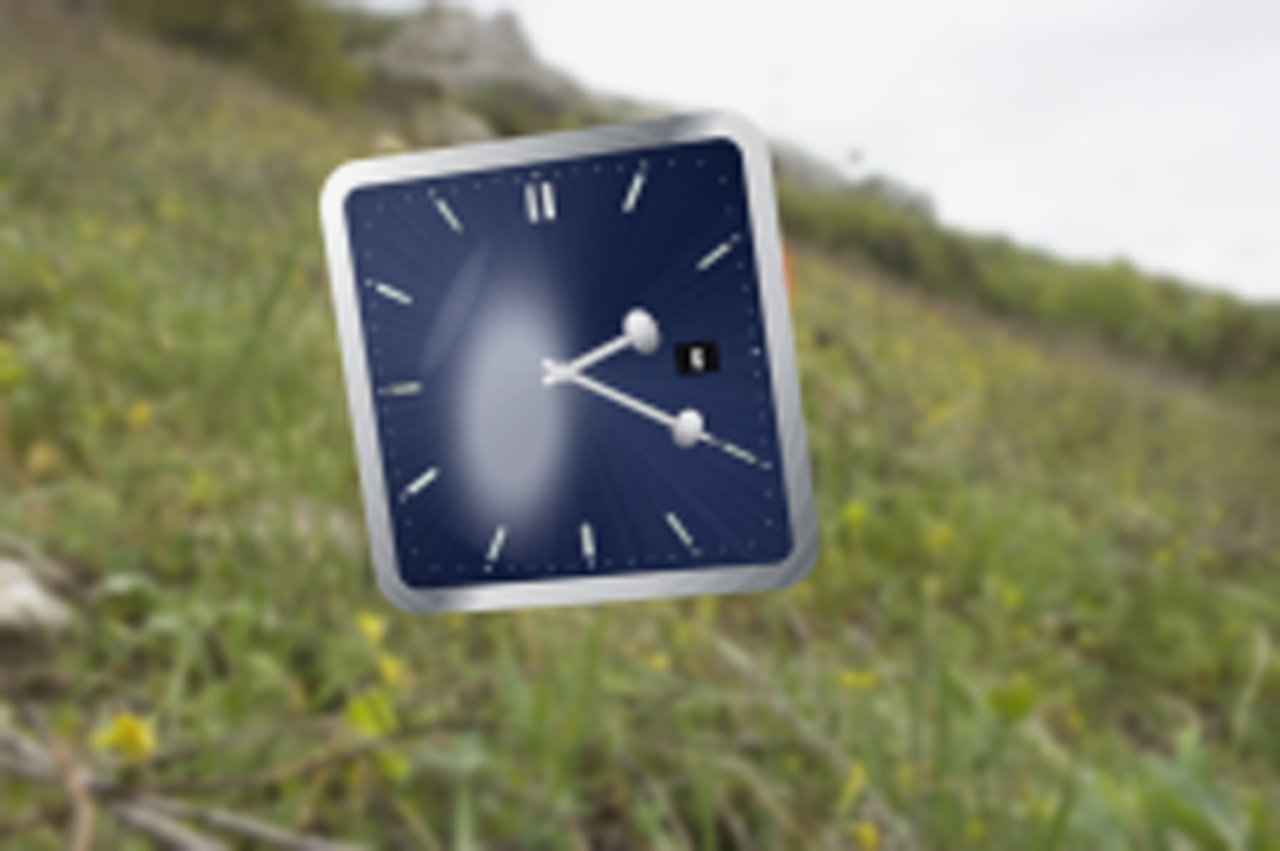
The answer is h=2 m=20
